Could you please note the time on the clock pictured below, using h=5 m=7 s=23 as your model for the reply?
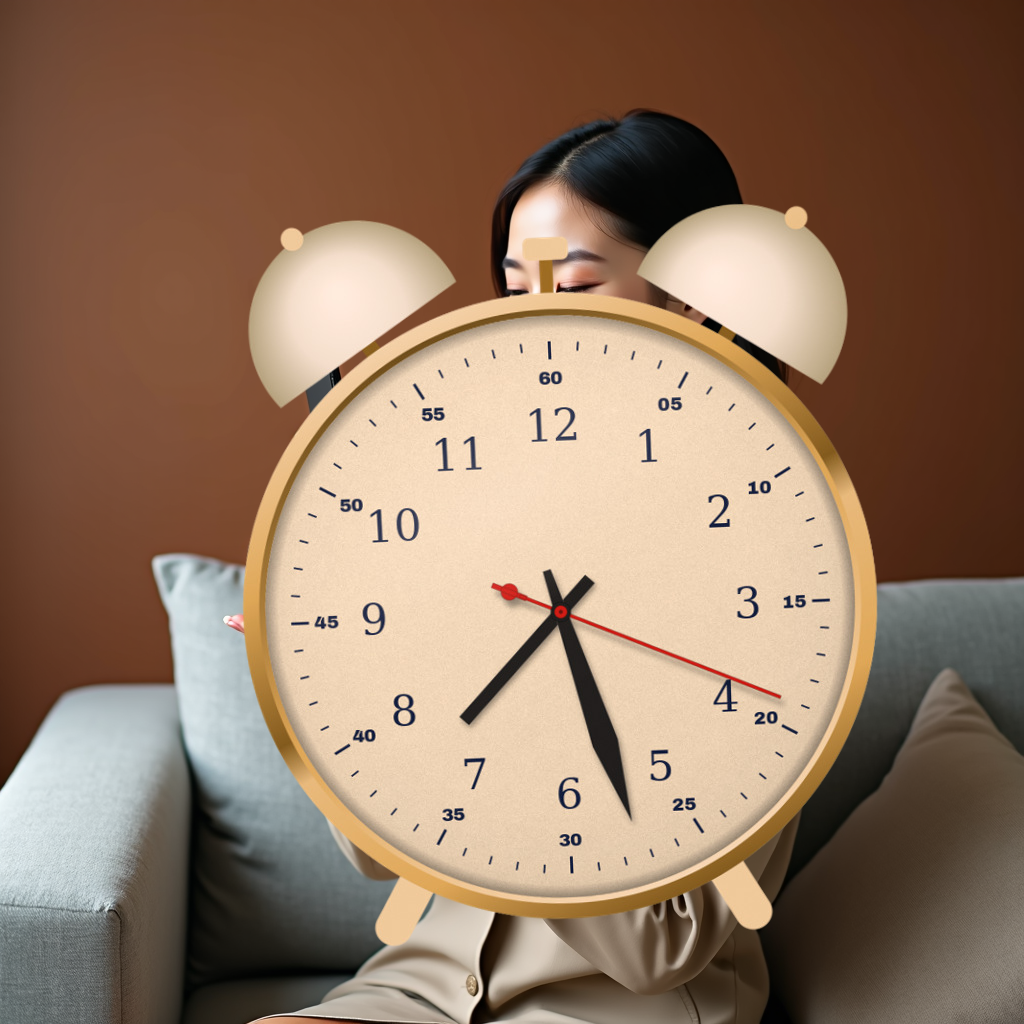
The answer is h=7 m=27 s=19
